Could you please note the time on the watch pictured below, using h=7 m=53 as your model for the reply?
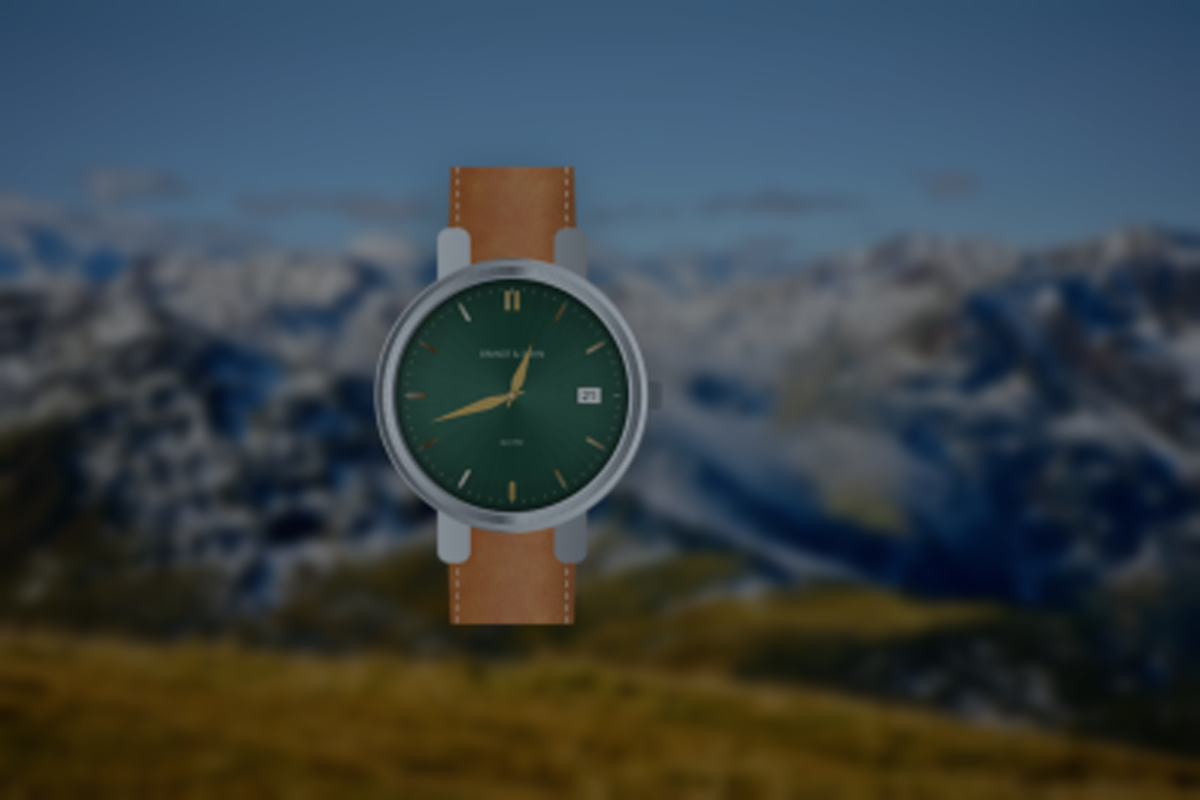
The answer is h=12 m=42
